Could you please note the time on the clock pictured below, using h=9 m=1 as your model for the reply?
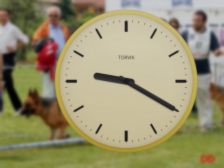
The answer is h=9 m=20
